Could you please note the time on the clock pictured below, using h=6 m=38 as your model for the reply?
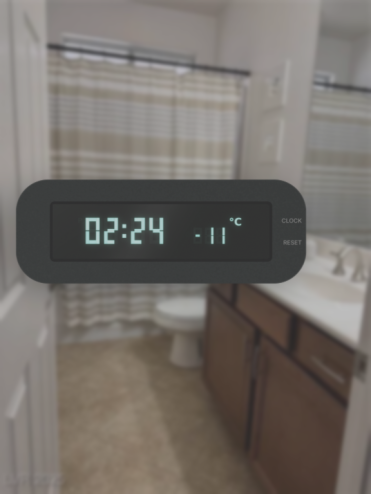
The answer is h=2 m=24
